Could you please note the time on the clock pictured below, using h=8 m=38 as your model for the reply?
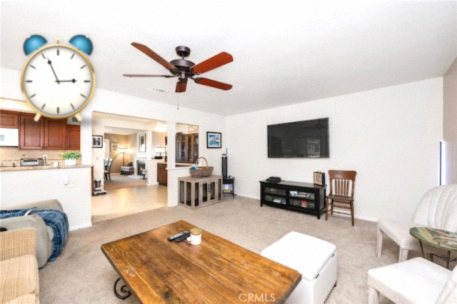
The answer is h=2 m=56
